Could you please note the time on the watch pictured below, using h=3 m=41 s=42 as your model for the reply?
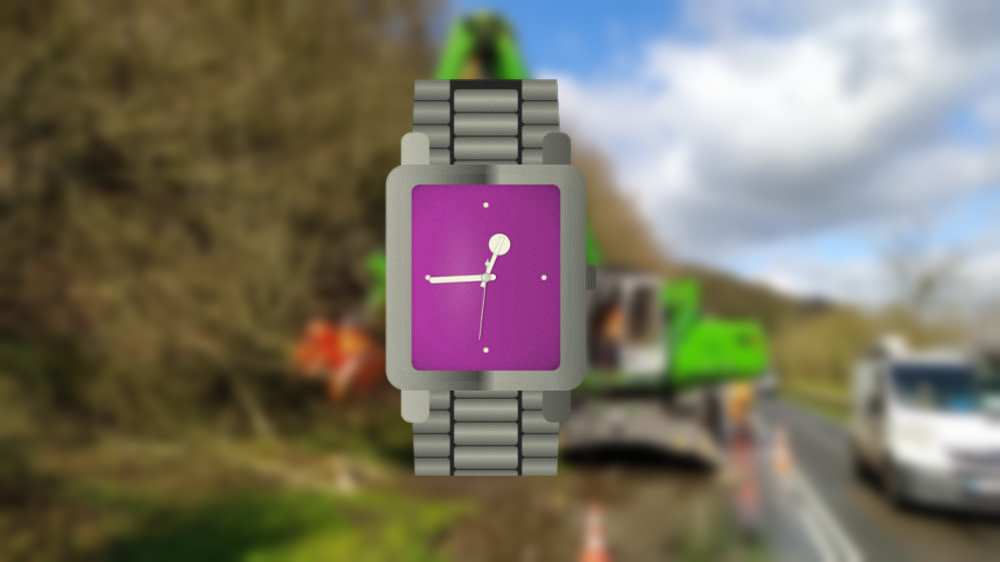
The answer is h=12 m=44 s=31
